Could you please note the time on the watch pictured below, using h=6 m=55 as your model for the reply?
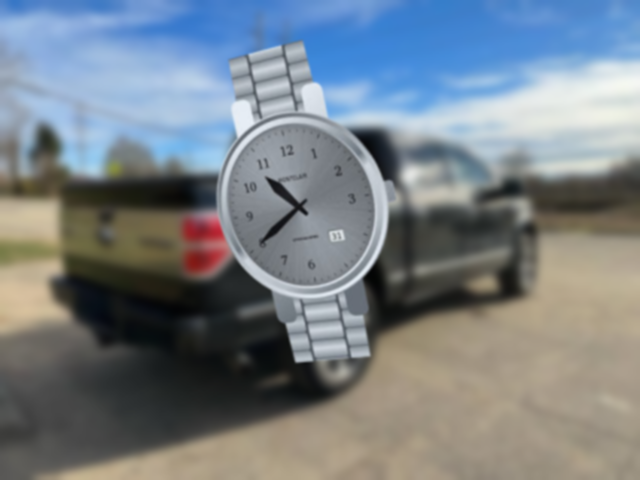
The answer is h=10 m=40
